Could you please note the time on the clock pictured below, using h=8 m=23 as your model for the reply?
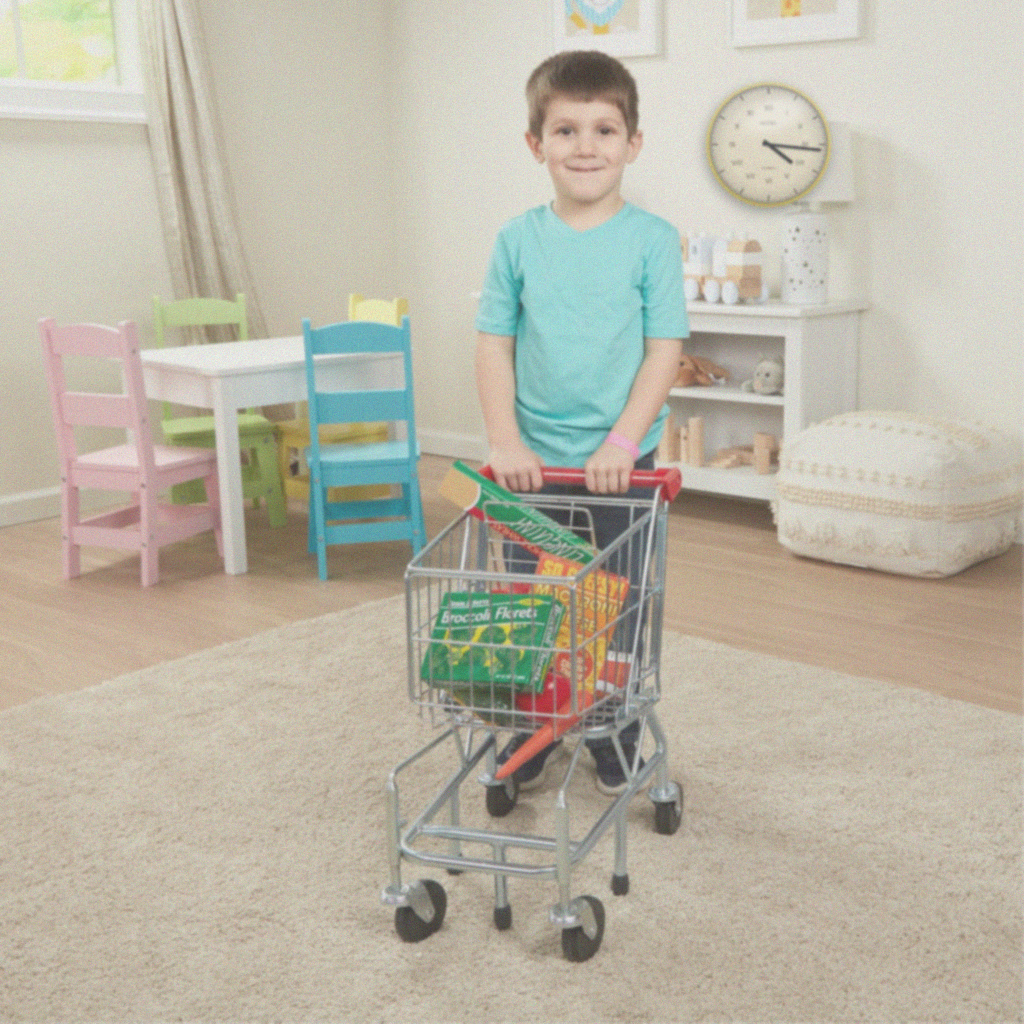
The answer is h=4 m=16
